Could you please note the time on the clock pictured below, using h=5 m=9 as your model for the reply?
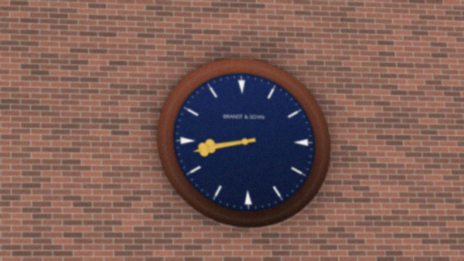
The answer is h=8 m=43
